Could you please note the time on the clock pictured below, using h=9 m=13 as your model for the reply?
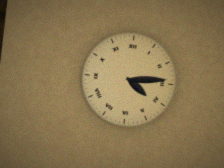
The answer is h=4 m=14
